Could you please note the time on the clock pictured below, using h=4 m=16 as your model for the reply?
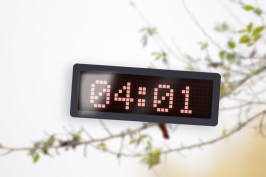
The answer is h=4 m=1
